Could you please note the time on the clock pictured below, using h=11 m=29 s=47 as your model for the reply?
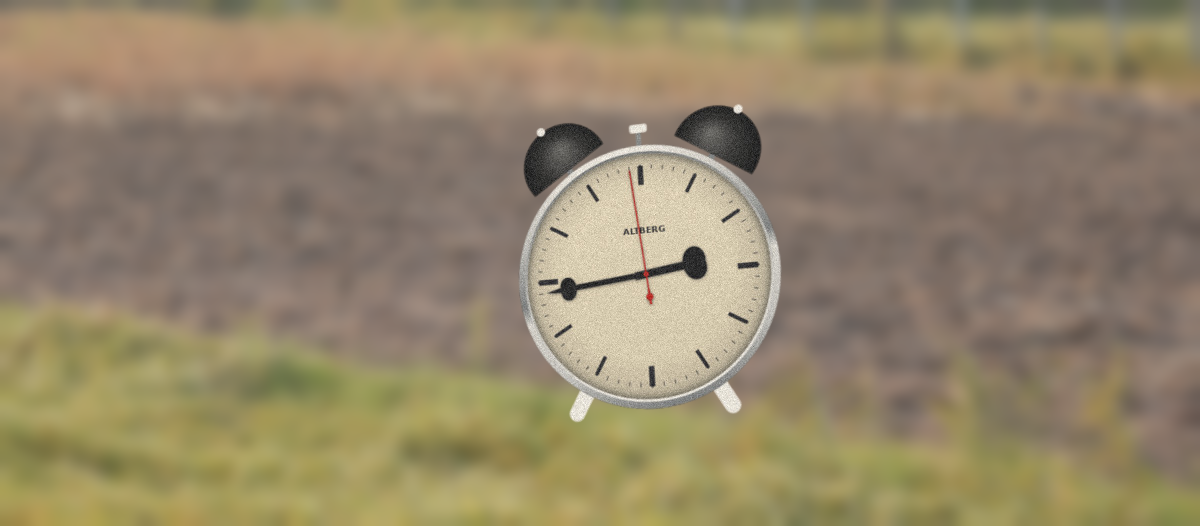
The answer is h=2 m=43 s=59
